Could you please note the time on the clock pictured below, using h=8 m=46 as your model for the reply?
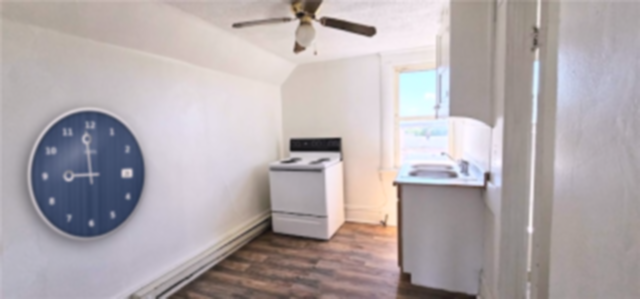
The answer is h=8 m=59
